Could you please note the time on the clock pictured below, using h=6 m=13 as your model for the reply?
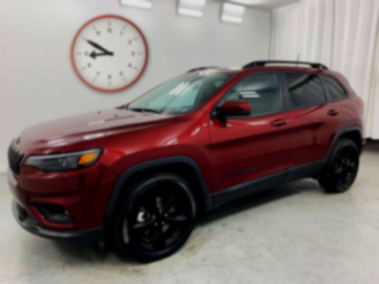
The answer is h=8 m=50
